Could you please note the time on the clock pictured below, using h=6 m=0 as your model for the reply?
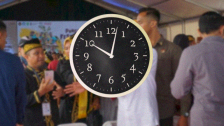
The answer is h=10 m=2
